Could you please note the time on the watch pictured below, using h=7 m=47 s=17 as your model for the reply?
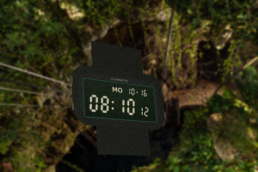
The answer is h=8 m=10 s=12
